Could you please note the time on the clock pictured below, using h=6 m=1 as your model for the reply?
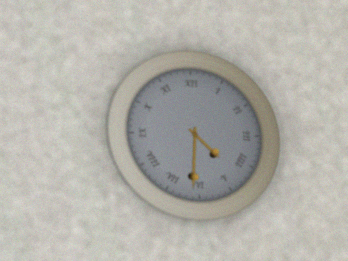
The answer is h=4 m=31
